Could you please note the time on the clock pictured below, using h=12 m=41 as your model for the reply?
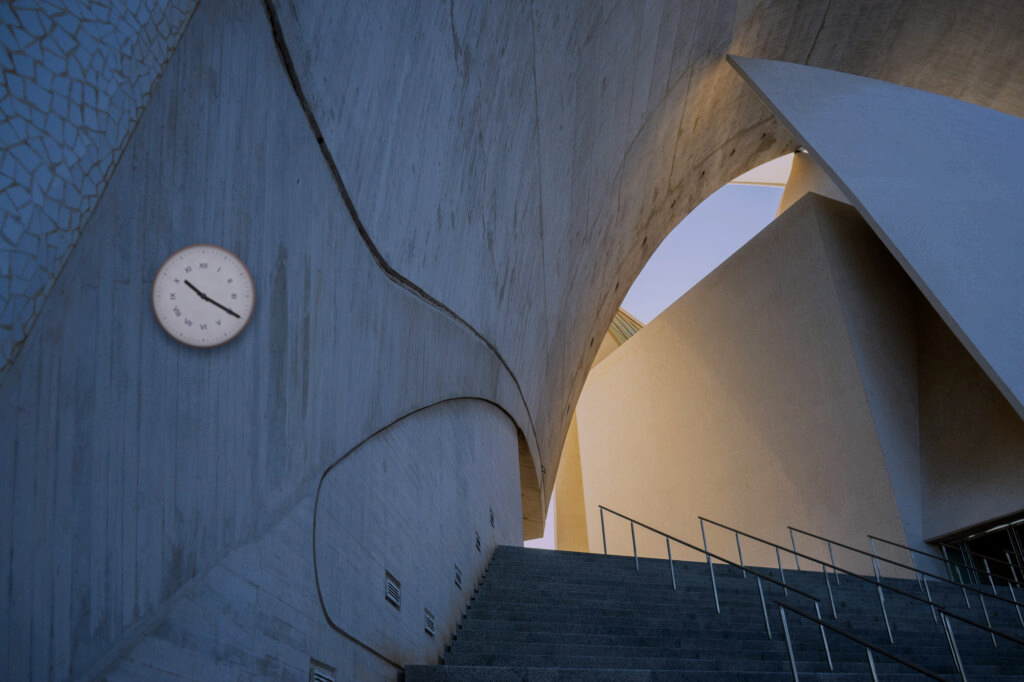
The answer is h=10 m=20
